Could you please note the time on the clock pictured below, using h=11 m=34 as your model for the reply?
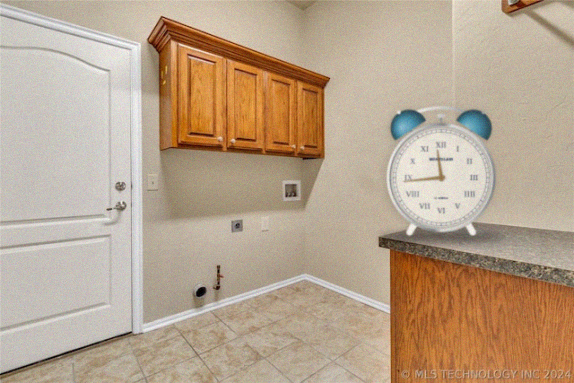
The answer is h=11 m=44
